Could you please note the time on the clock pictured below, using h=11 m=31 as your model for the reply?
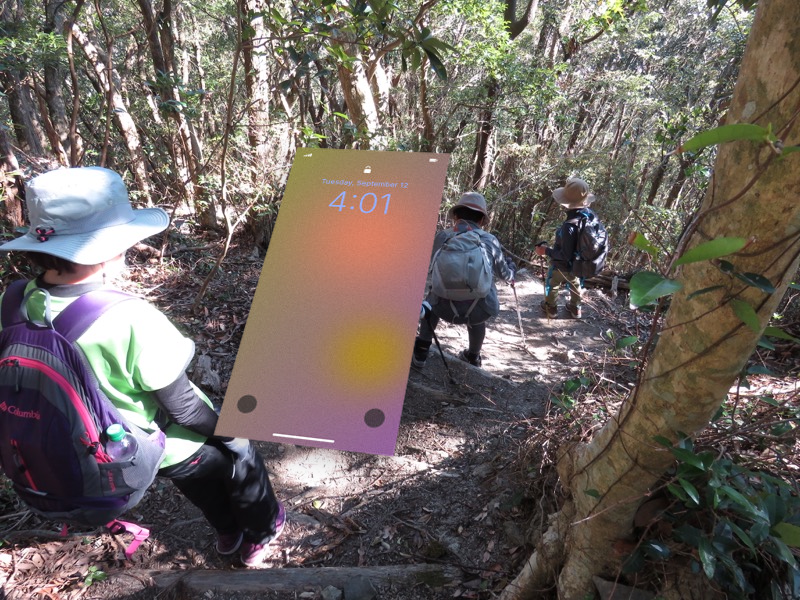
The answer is h=4 m=1
